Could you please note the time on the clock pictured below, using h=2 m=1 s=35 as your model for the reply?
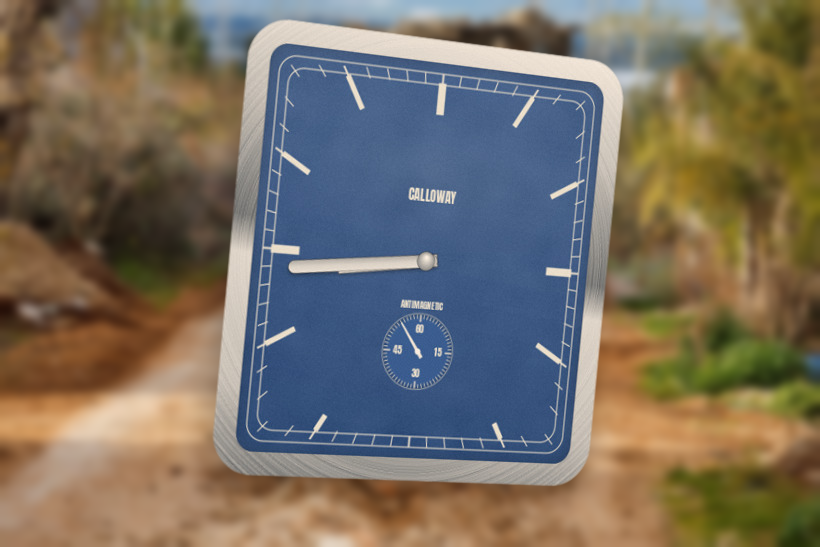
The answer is h=8 m=43 s=54
